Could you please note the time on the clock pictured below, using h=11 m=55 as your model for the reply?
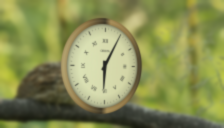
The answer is h=6 m=5
